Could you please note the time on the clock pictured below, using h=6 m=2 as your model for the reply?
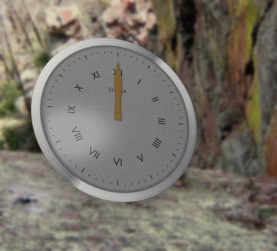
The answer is h=12 m=0
